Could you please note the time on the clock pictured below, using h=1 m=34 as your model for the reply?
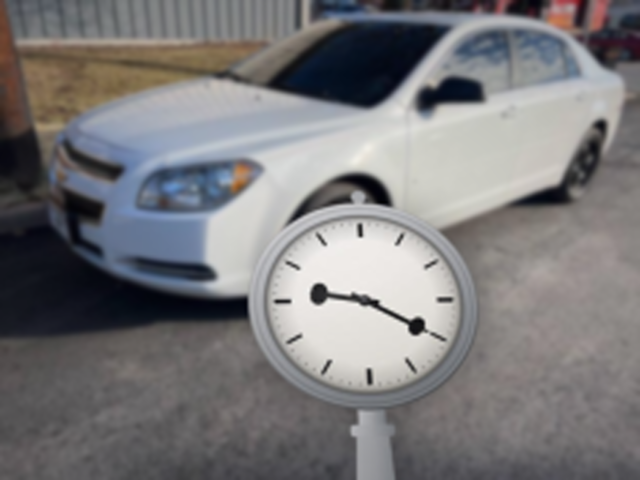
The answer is h=9 m=20
